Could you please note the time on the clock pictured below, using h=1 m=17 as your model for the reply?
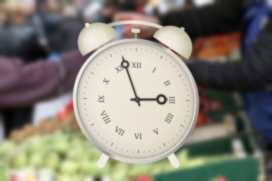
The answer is h=2 m=57
